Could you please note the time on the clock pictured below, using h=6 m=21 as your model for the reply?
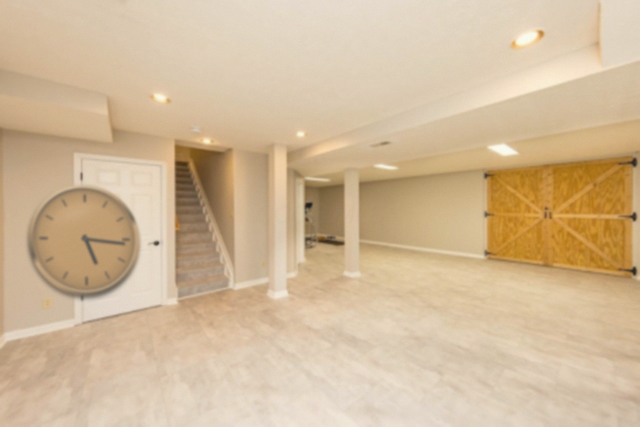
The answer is h=5 m=16
